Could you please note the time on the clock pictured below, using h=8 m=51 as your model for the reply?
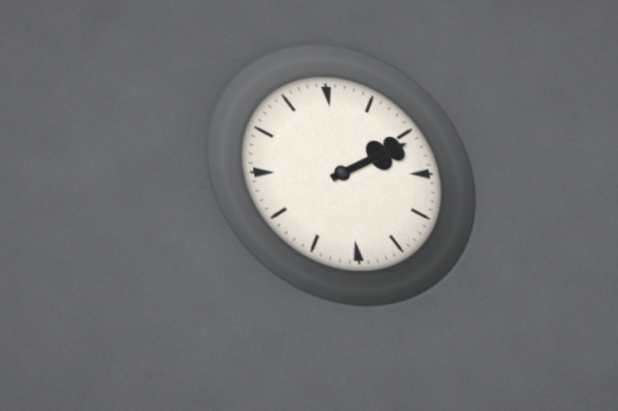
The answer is h=2 m=11
